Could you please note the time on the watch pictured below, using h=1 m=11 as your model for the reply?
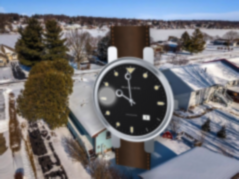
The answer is h=9 m=59
